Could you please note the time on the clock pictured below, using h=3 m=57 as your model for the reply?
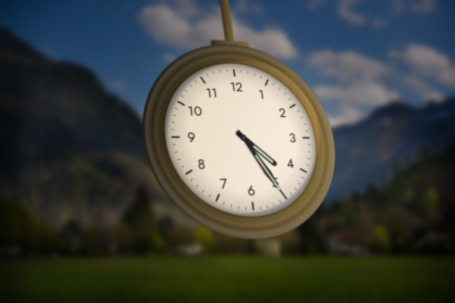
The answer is h=4 m=25
